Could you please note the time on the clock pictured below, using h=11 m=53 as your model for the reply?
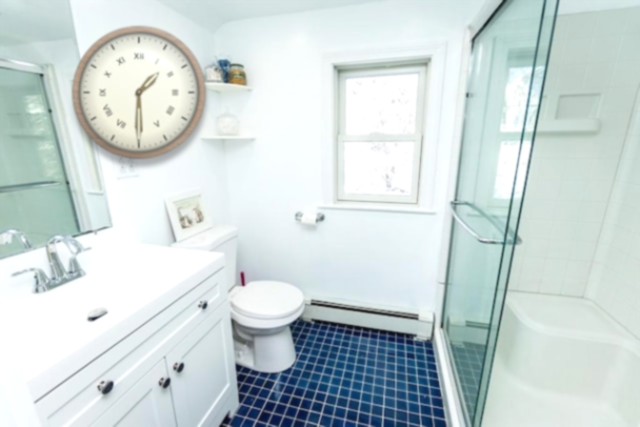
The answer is h=1 m=30
